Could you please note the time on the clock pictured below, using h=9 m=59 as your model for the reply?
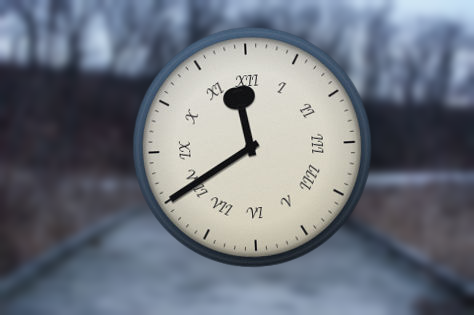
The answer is h=11 m=40
